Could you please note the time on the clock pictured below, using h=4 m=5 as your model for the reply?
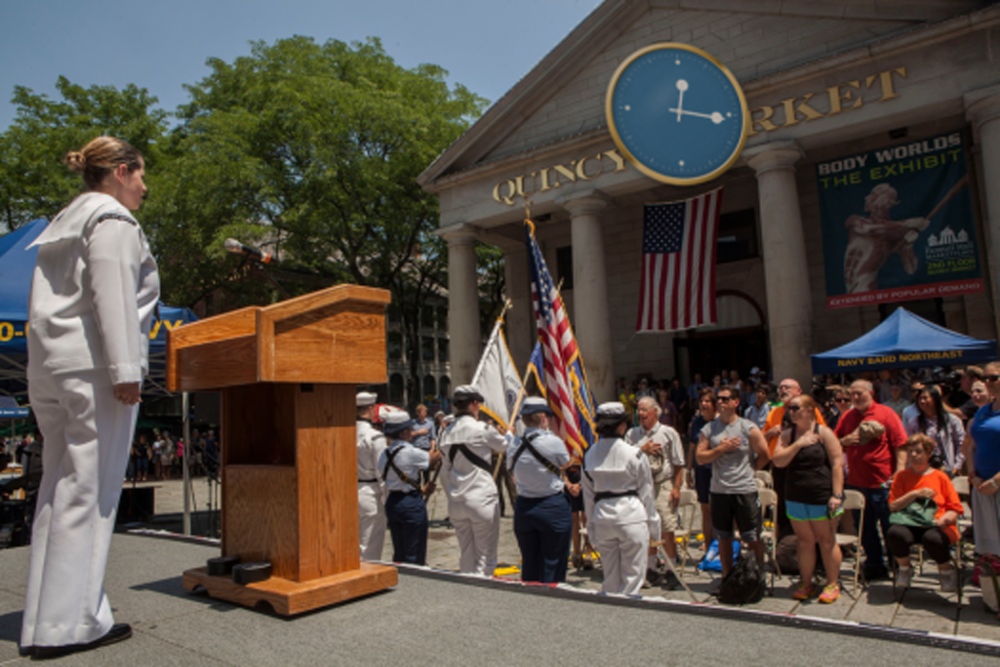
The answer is h=12 m=16
